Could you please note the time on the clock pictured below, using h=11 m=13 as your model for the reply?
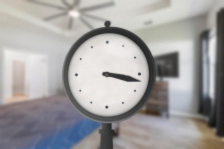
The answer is h=3 m=17
